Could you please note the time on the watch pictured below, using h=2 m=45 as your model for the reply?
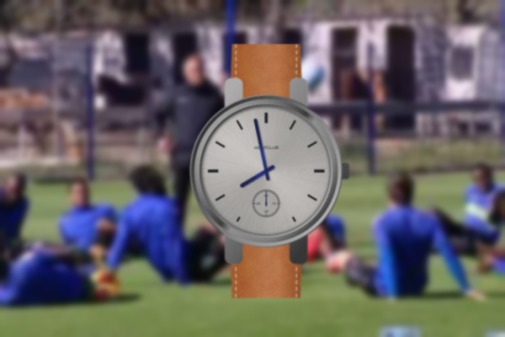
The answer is h=7 m=58
